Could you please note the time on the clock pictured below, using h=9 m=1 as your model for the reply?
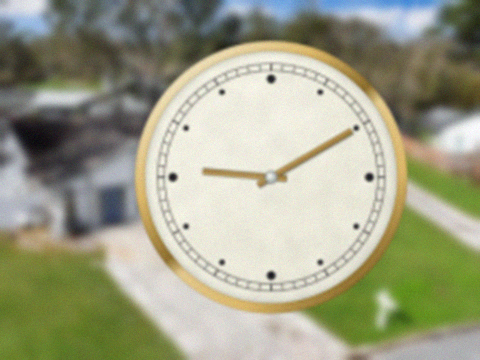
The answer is h=9 m=10
